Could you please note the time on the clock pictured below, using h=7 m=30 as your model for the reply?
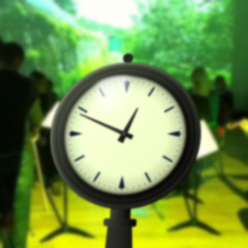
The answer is h=12 m=49
